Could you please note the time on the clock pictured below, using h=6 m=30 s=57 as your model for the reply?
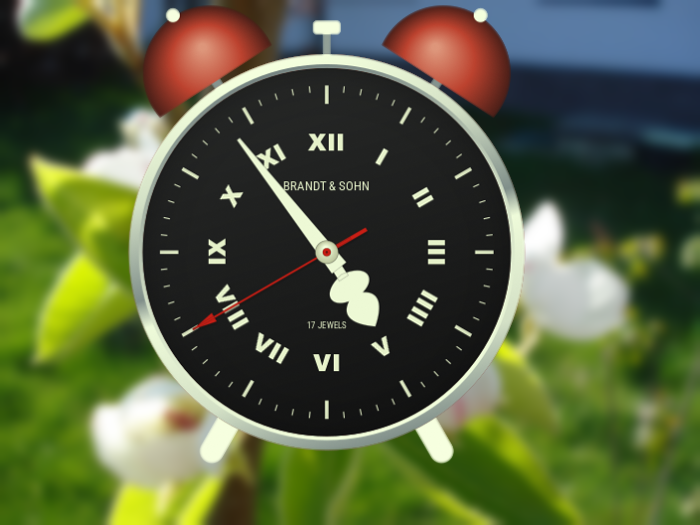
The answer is h=4 m=53 s=40
